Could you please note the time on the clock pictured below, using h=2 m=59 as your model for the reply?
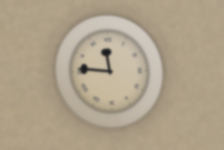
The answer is h=11 m=46
